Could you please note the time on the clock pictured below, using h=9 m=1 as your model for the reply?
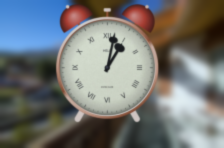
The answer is h=1 m=2
